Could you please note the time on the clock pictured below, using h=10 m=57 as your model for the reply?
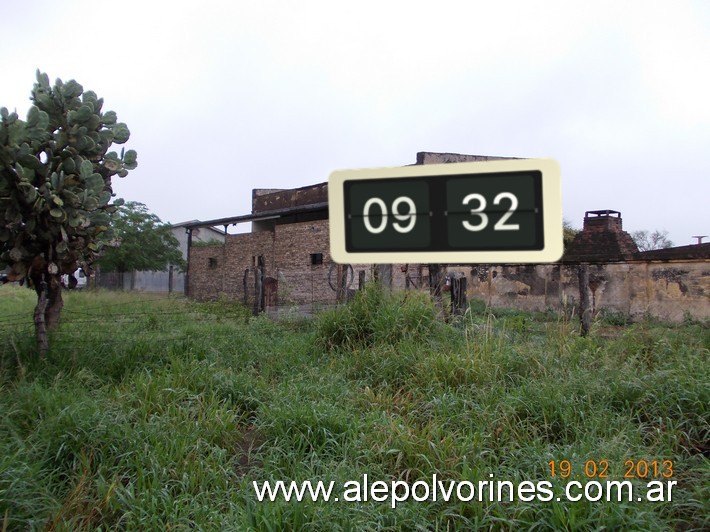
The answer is h=9 m=32
